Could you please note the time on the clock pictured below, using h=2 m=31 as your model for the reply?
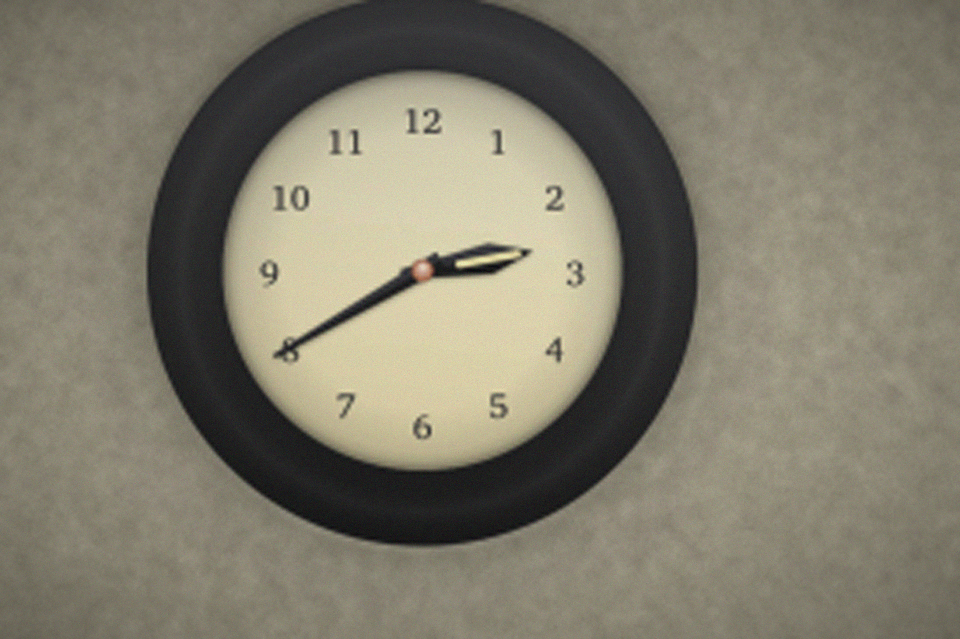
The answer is h=2 m=40
